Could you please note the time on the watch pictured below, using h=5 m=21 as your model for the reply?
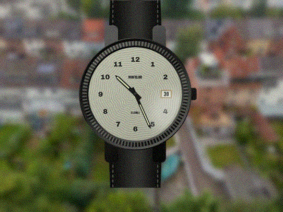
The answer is h=10 m=26
